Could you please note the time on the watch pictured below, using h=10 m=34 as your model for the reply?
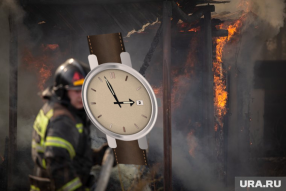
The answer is h=2 m=57
